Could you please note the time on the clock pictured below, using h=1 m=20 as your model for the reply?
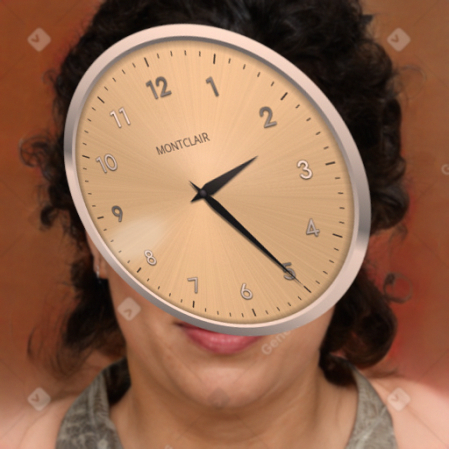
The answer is h=2 m=25
